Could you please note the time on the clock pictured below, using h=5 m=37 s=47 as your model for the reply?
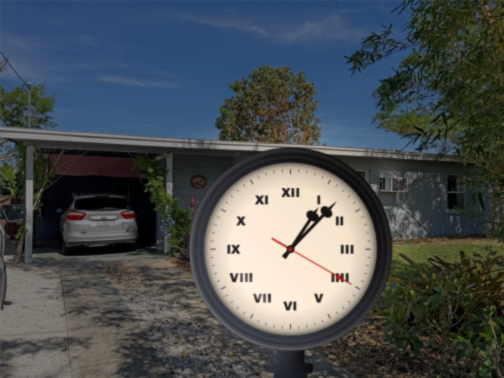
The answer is h=1 m=7 s=20
